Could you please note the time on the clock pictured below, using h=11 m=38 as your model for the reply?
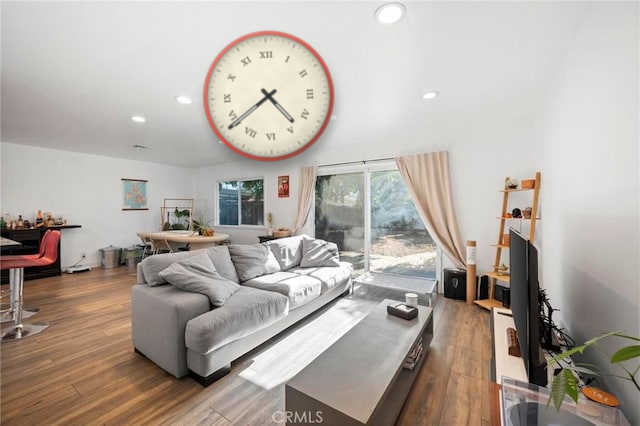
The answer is h=4 m=39
